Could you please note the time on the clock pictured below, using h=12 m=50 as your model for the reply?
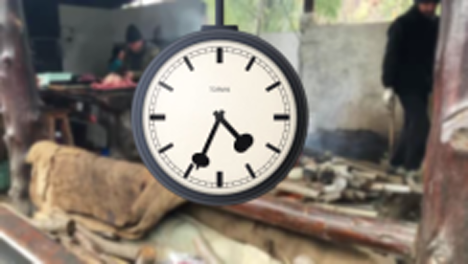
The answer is h=4 m=34
